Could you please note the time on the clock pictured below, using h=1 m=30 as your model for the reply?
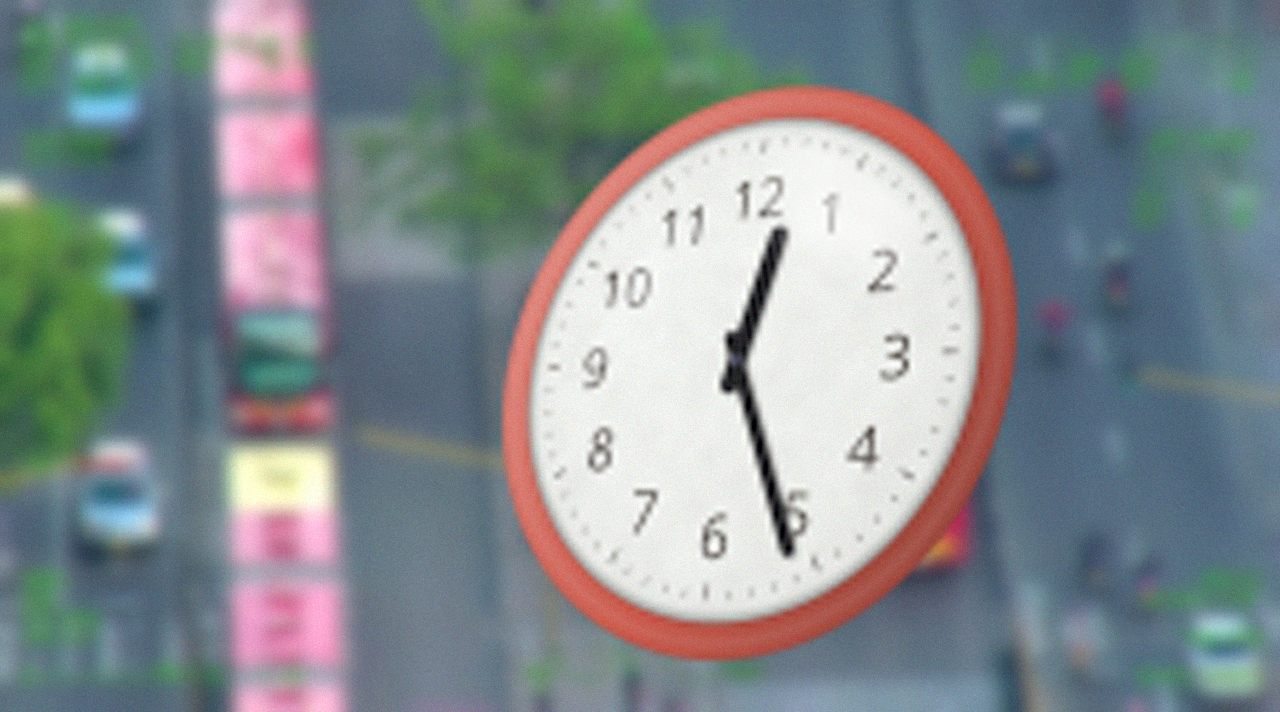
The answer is h=12 m=26
